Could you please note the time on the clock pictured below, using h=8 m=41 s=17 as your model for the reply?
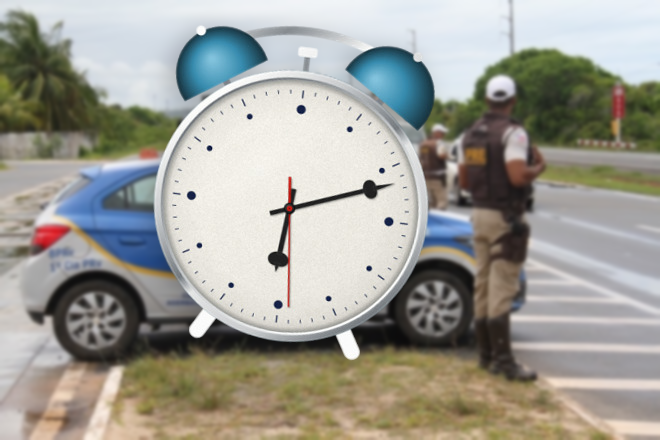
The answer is h=6 m=11 s=29
